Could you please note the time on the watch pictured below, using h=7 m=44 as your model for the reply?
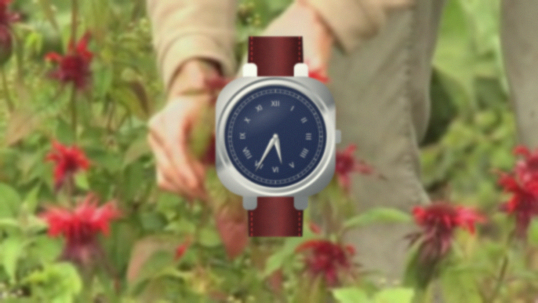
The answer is h=5 m=35
